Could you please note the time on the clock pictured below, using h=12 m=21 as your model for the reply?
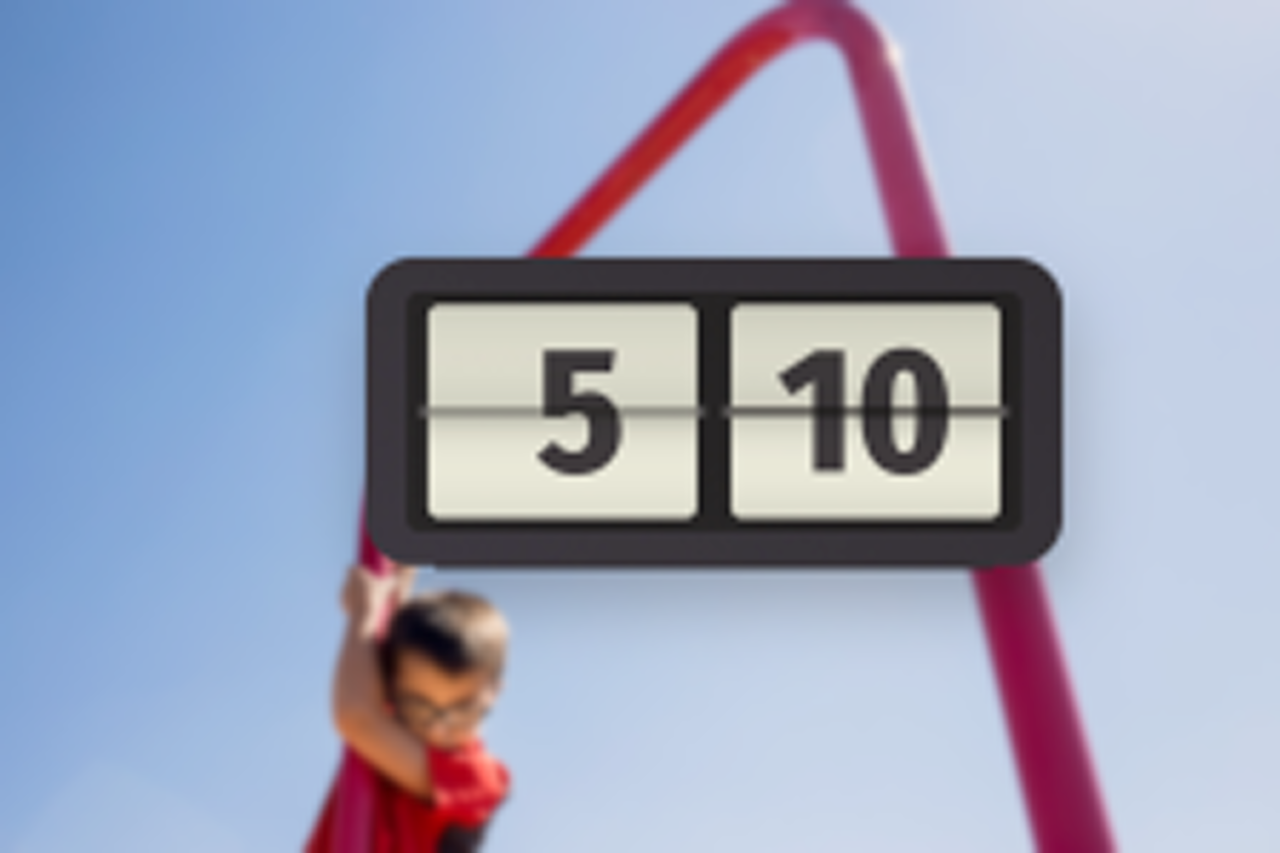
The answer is h=5 m=10
